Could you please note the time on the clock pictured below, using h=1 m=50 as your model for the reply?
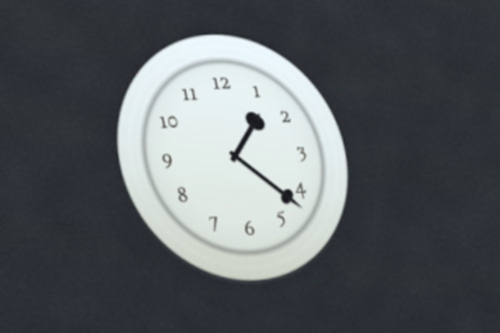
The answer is h=1 m=22
